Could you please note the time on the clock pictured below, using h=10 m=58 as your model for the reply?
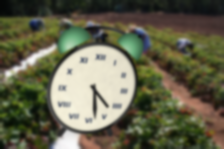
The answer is h=4 m=28
